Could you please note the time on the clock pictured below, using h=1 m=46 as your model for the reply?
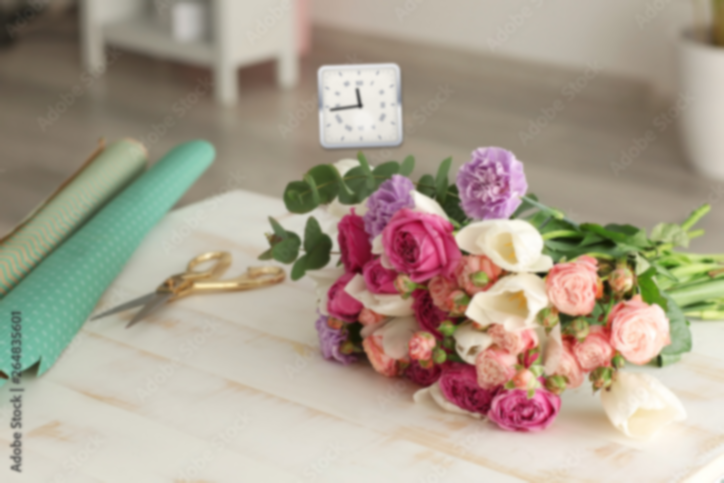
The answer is h=11 m=44
